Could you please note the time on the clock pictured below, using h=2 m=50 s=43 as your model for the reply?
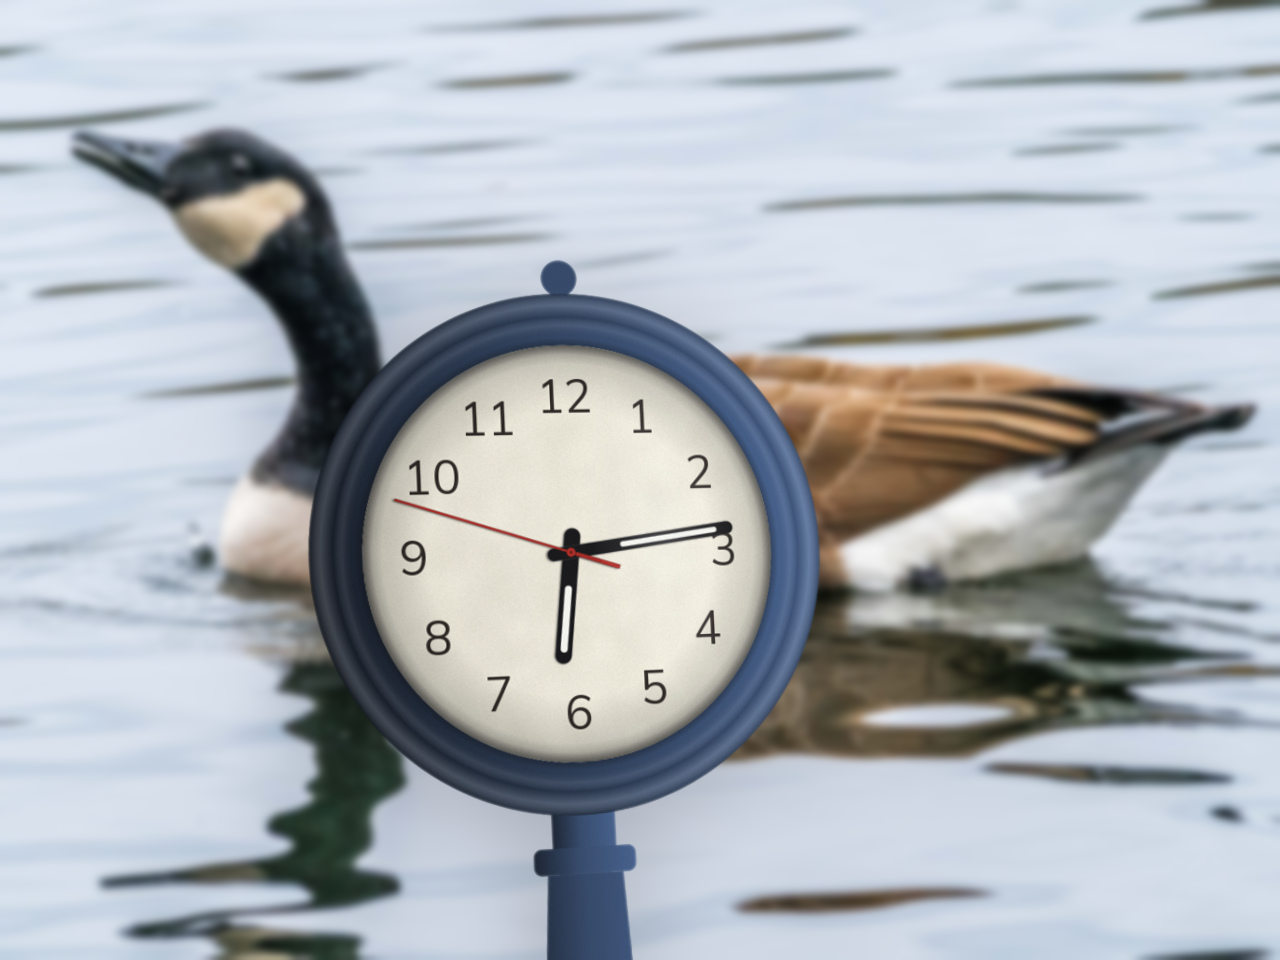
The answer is h=6 m=13 s=48
